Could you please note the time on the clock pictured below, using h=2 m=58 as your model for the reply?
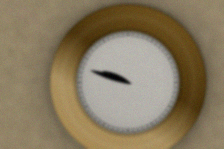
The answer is h=9 m=48
